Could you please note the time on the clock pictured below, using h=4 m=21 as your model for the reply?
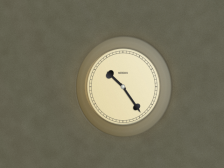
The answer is h=10 m=24
